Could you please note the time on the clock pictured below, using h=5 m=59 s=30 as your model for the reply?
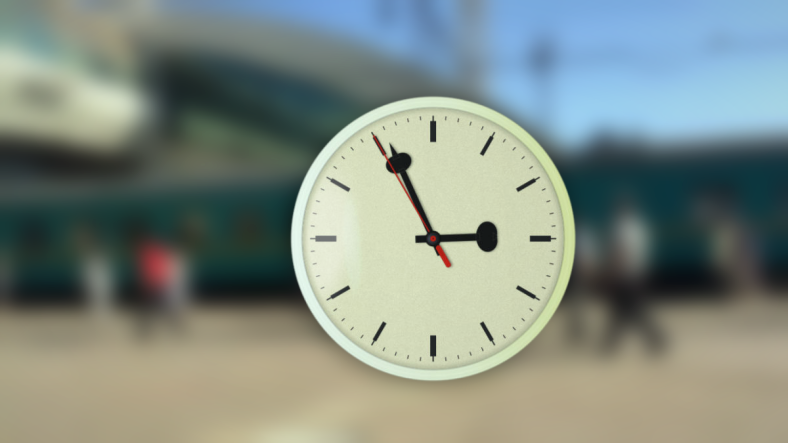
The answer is h=2 m=55 s=55
